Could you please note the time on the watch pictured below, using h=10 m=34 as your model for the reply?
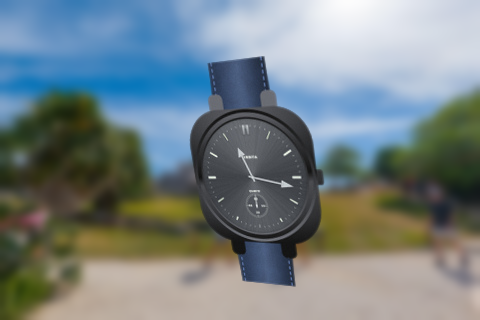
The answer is h=11 m=17
